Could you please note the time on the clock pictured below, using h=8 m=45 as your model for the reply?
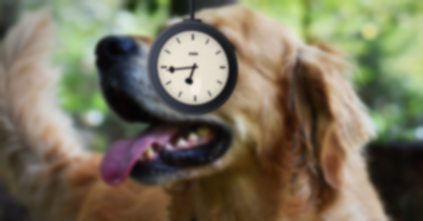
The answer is h=6 m=44
